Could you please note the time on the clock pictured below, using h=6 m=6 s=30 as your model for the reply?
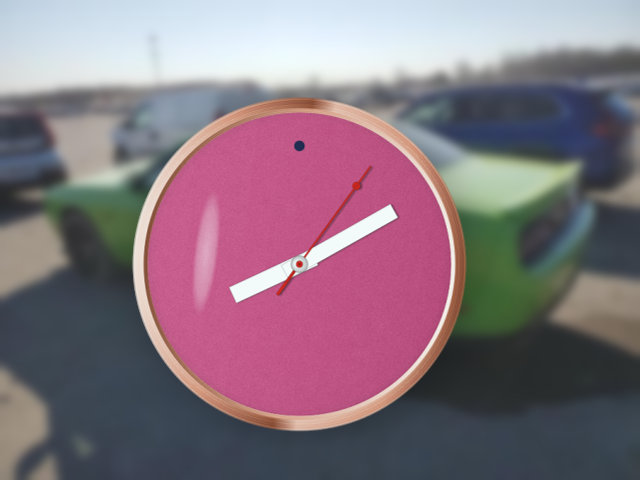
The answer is h=8 m=10 s=6
